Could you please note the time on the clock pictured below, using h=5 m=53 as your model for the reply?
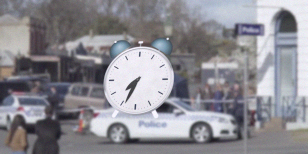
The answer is h=7 m=34
